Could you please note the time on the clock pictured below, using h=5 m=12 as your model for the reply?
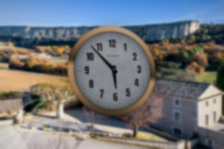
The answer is h=5 m=53
